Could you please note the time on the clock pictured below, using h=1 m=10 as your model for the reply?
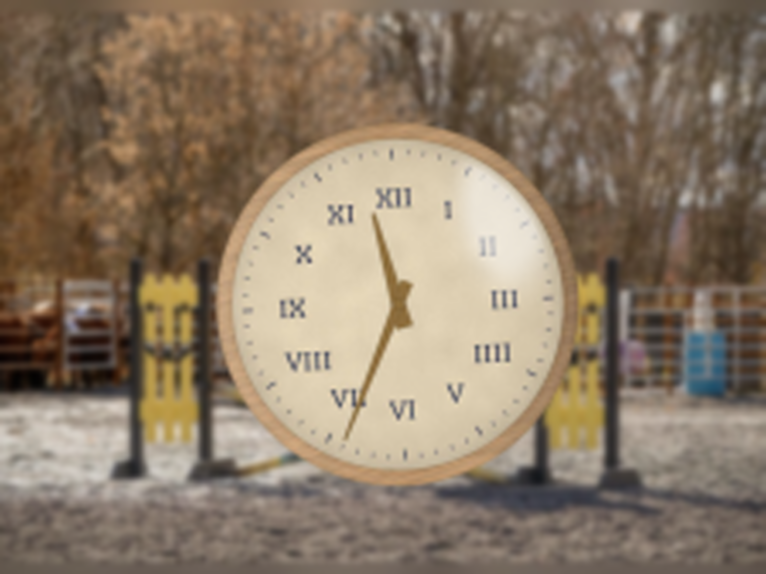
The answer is h=11 m=34
